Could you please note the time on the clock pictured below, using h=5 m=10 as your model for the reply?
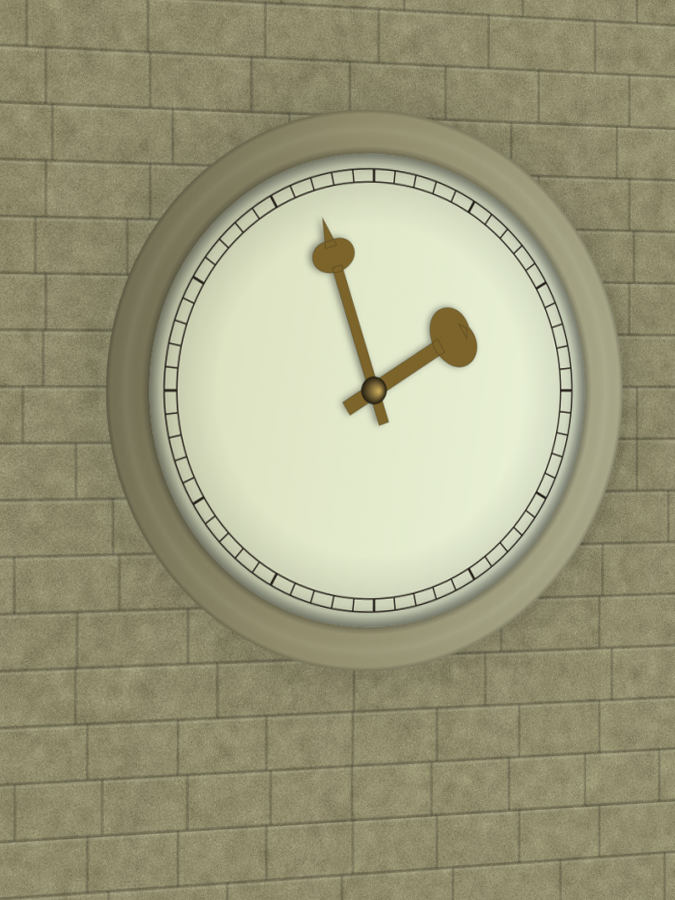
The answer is h=1 m=57
